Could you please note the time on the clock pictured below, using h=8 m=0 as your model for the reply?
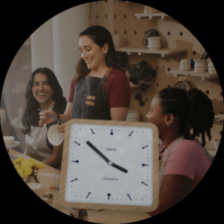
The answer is h=3 m=52
